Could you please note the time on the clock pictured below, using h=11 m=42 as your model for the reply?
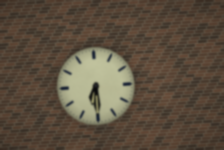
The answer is h=6 m=30
